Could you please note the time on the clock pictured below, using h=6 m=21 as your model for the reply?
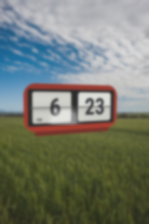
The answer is h=6 m=23
